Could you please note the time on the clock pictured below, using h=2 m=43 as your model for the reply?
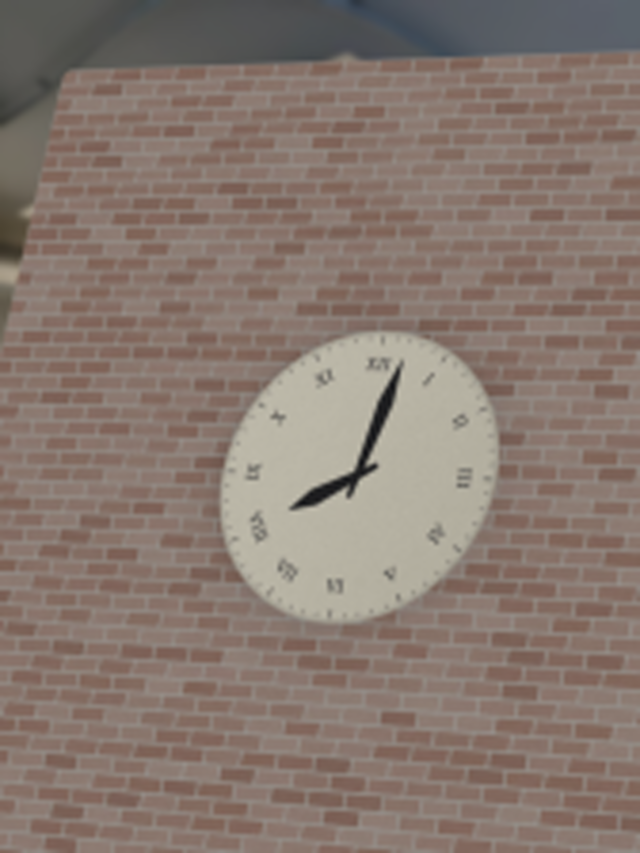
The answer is h=8 m=2
